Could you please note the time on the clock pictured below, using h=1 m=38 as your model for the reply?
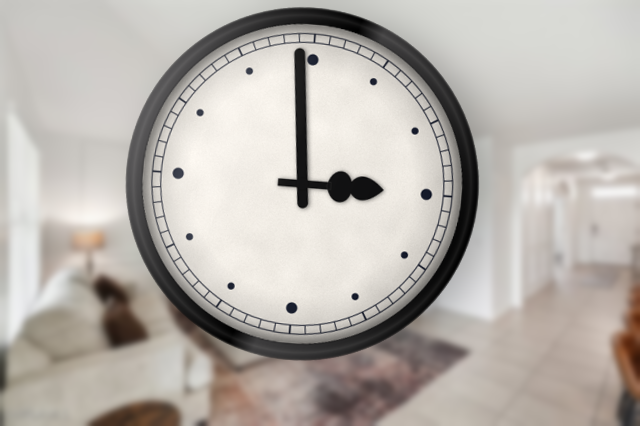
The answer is h=2 m=59
